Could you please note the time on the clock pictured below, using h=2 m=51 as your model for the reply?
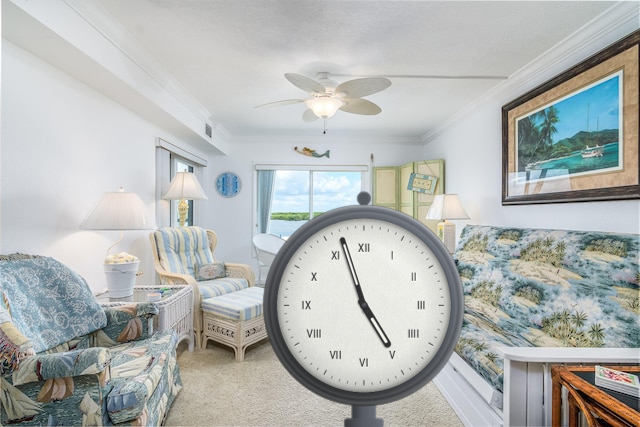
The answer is h=4 m=57
